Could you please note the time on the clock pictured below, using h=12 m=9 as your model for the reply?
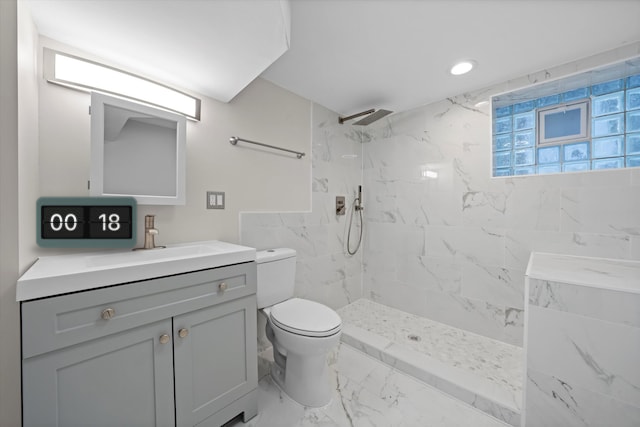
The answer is h=0 m=18
